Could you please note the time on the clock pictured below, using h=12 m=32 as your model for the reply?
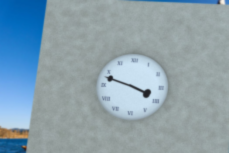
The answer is h=3 m=48
